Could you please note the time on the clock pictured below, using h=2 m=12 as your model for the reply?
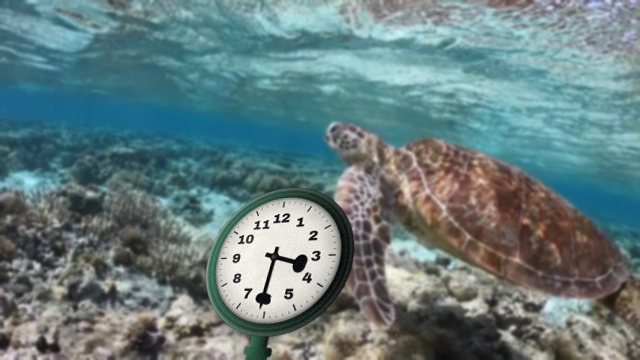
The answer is h=3 m=31
